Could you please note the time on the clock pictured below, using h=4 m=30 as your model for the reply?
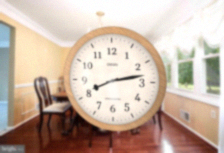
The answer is h=8 m=13
